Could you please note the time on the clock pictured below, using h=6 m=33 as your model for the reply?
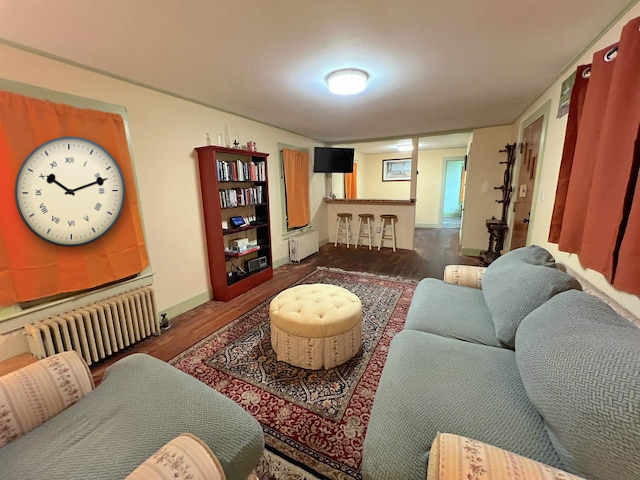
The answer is h=10 m=12
